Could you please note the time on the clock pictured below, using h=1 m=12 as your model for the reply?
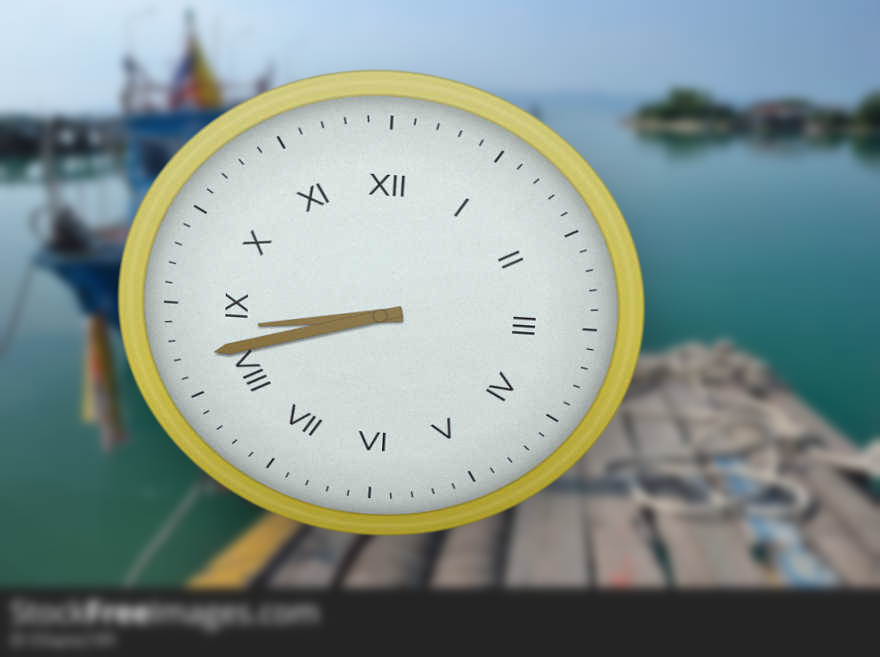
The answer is h=8 m=42
